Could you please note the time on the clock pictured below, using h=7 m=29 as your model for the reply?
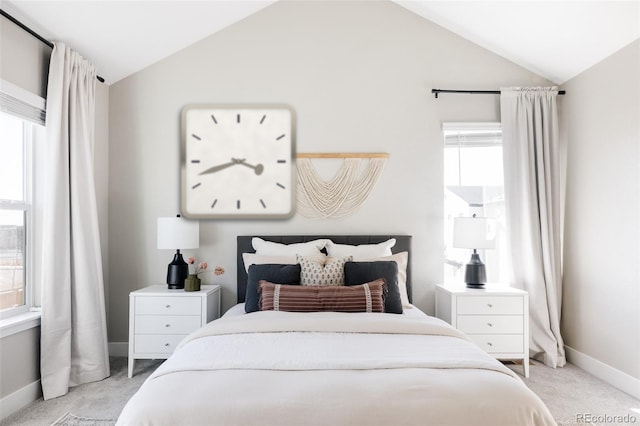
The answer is h=3 m=42
